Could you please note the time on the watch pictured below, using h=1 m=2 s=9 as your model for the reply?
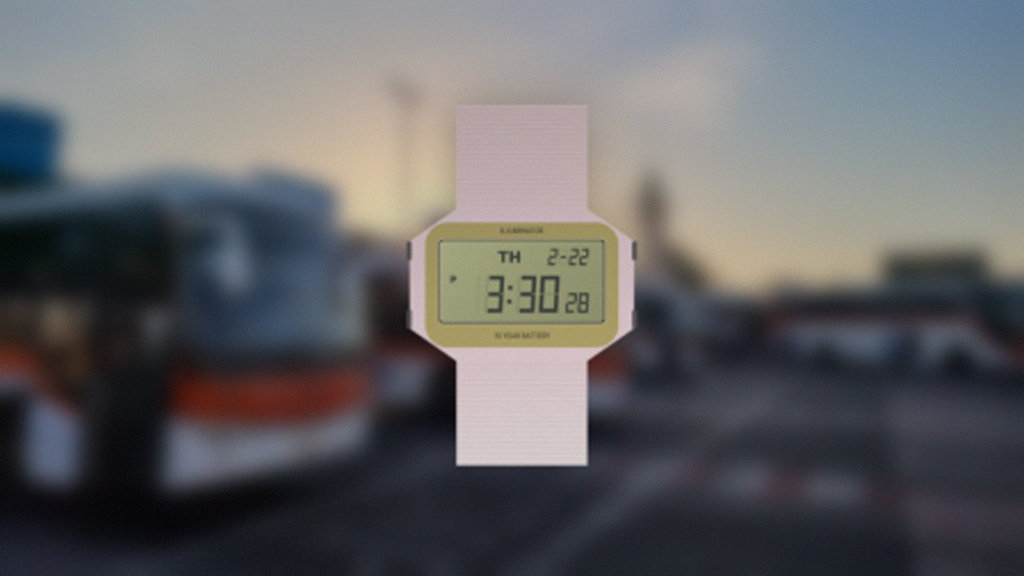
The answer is h=3 m=30 s=28
